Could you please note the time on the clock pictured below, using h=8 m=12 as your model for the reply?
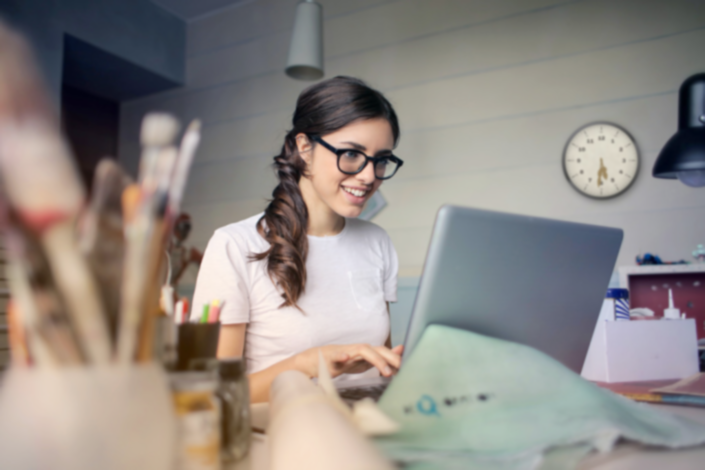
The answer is h=5 m=31
